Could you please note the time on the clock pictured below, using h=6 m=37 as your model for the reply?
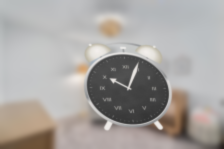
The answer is h=10 m=4
